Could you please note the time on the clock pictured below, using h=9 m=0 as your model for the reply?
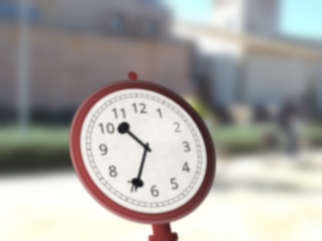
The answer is h=10 m=34
